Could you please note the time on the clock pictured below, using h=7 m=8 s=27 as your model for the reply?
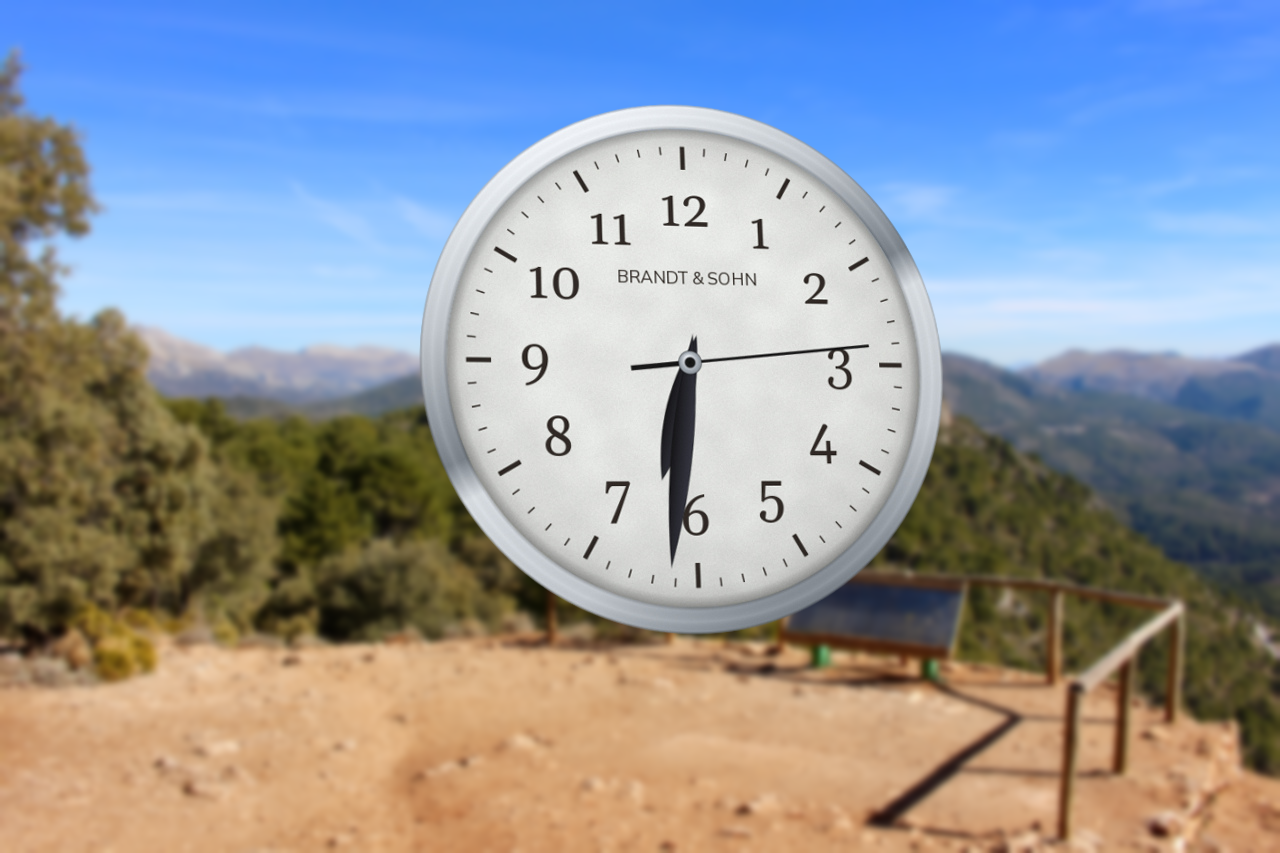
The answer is h=6 m=31 s=14
